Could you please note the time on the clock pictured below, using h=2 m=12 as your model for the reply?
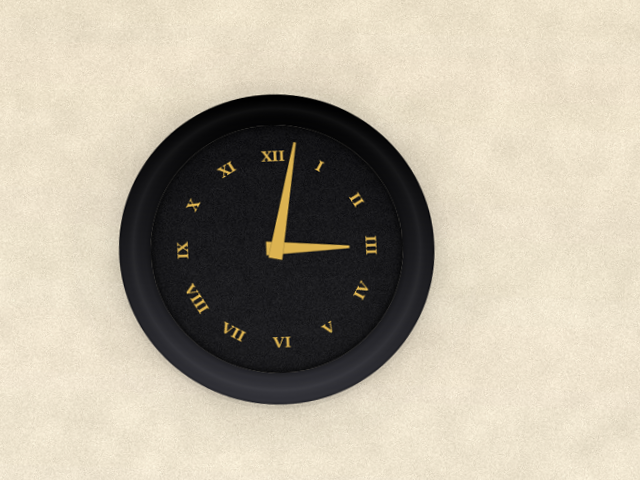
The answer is h=3 m=2
